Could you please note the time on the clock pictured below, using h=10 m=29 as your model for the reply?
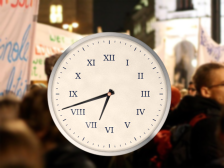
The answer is h=6 m=42
